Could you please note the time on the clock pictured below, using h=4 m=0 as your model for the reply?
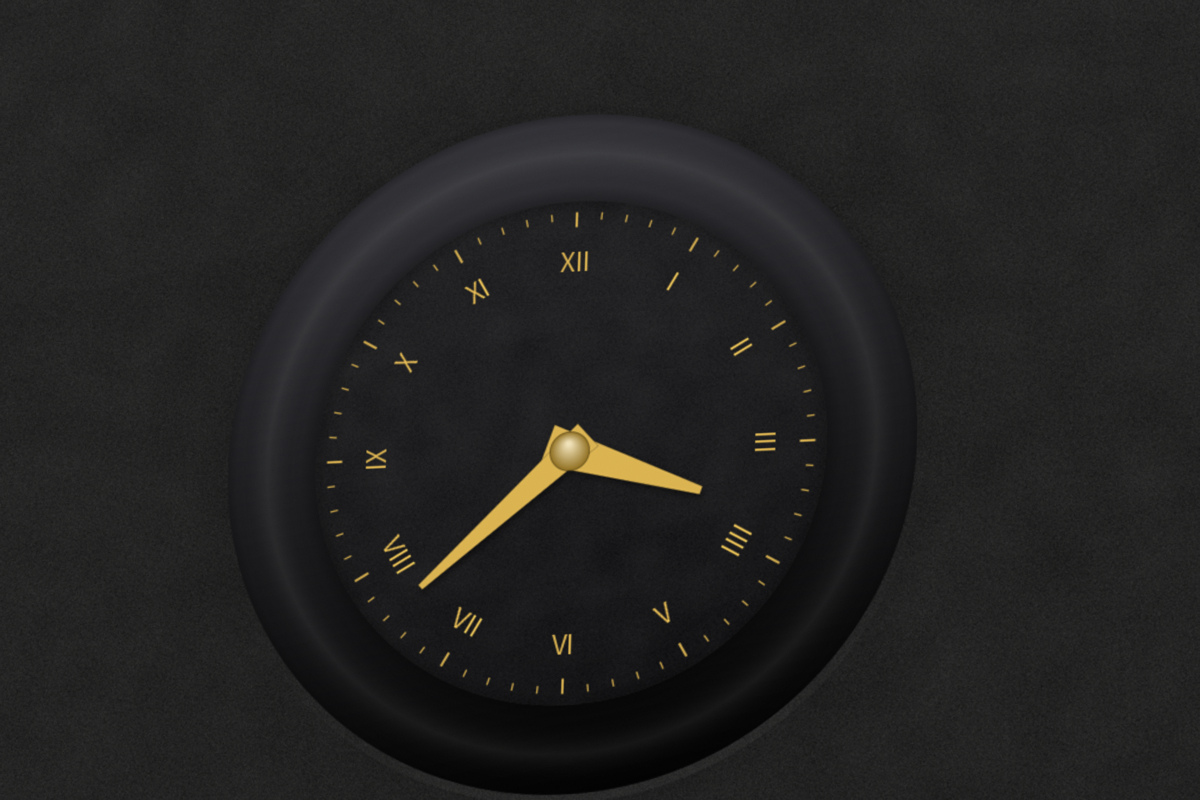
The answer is h=3 m=38
